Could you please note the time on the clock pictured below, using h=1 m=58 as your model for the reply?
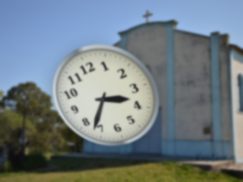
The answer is h=3 m=37
